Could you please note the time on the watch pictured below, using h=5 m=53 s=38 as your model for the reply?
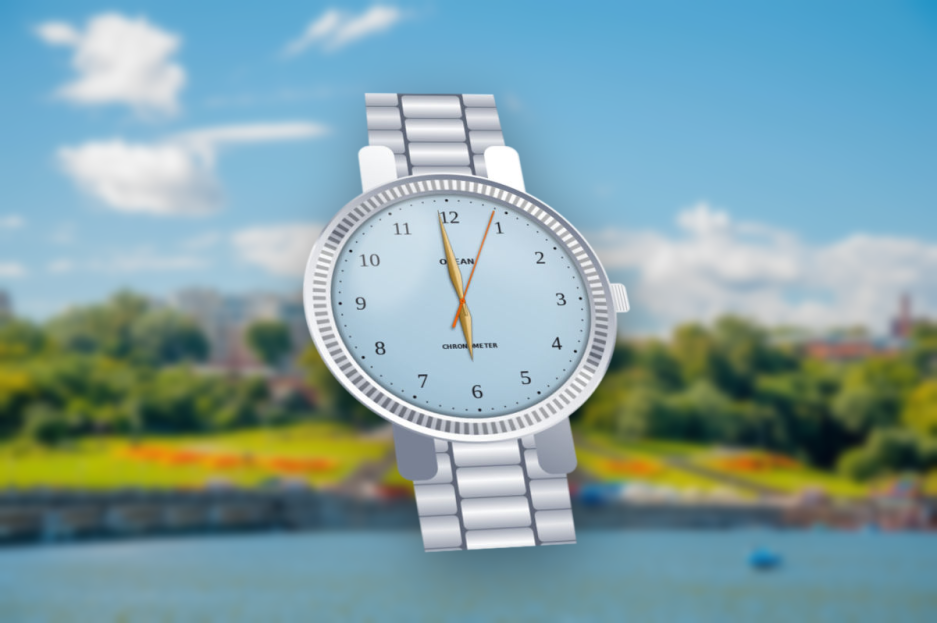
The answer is h=5 m=59 s=4
